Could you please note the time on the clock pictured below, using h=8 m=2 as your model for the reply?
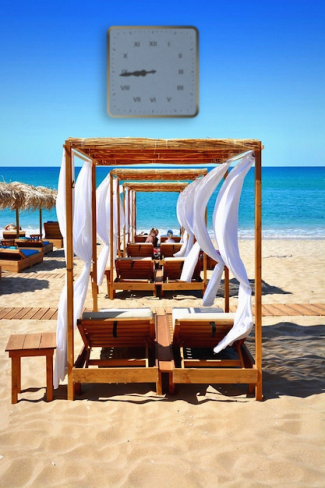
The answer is h=8 m=44
